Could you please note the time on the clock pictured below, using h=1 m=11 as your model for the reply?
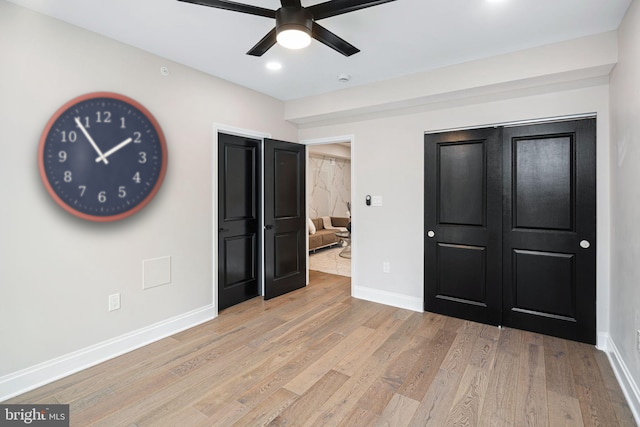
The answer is h=1 m=54
